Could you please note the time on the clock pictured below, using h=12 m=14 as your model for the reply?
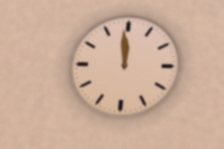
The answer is h=11 m=59
